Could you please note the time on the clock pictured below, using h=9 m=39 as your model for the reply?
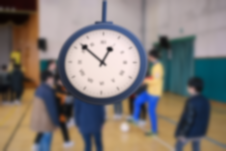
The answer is h=12 m=52
